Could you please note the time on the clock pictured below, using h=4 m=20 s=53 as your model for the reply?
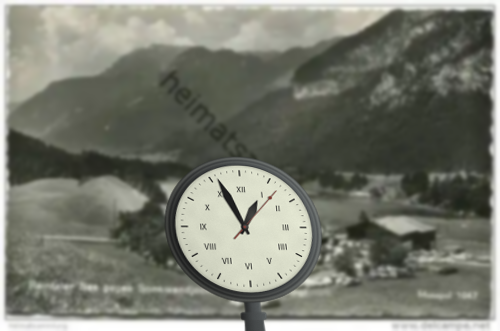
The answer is h=12 m=56 s=7
